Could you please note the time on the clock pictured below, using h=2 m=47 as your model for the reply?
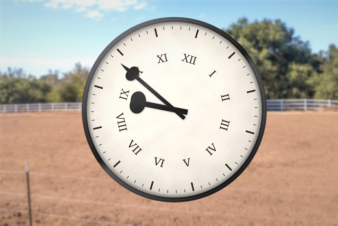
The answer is h=8 m=49
